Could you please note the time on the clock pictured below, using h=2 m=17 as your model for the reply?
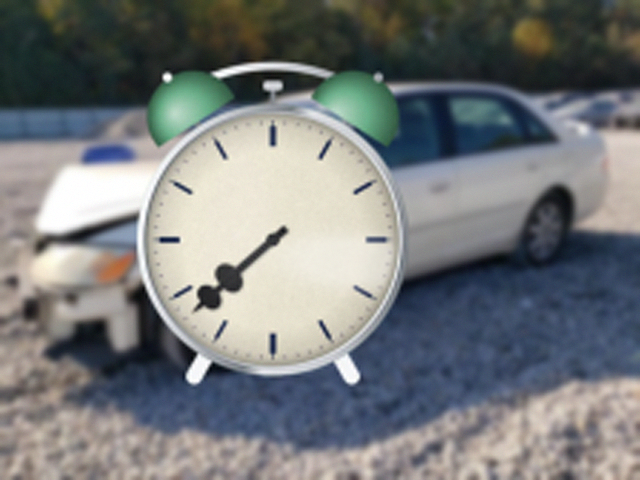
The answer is h=7 m=38
